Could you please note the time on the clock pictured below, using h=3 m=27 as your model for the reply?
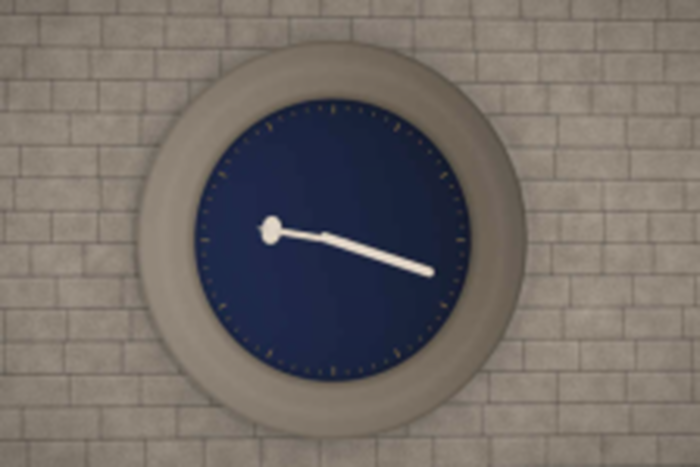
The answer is h=9 m=18
